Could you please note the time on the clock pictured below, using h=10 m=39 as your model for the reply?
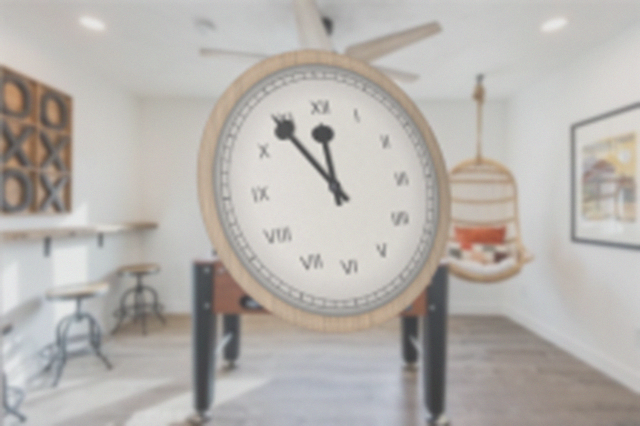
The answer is h=11 m=54
